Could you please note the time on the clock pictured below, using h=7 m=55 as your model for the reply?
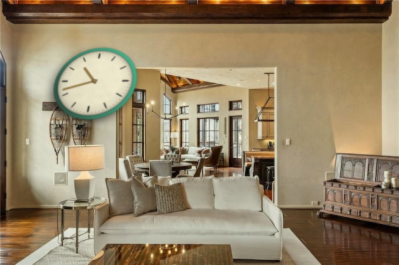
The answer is h=10 m=42
